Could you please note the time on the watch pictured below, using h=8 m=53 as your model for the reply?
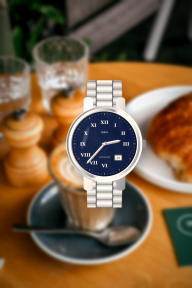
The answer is h=2 m=37
